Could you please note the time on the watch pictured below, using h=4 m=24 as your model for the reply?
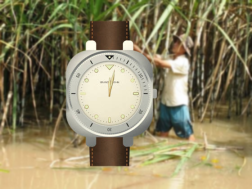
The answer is h=12 m=2
